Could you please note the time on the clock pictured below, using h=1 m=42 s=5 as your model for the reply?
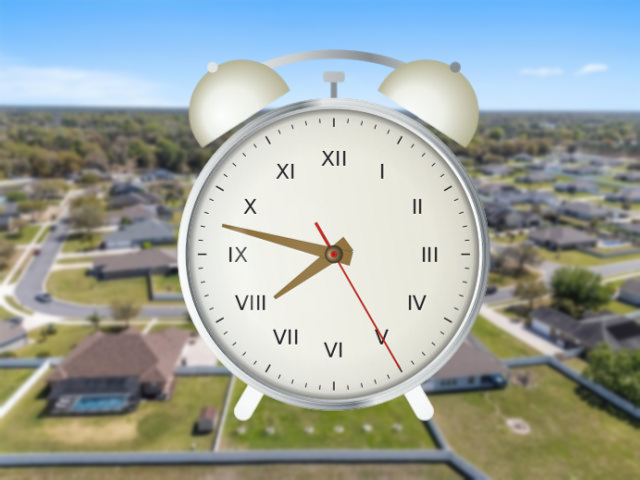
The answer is h=7 m=47 s=25
